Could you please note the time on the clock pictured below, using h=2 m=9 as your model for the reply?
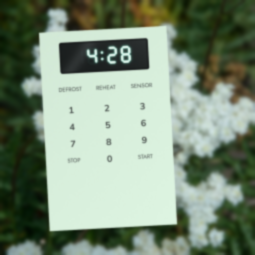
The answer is h=4 m=28
